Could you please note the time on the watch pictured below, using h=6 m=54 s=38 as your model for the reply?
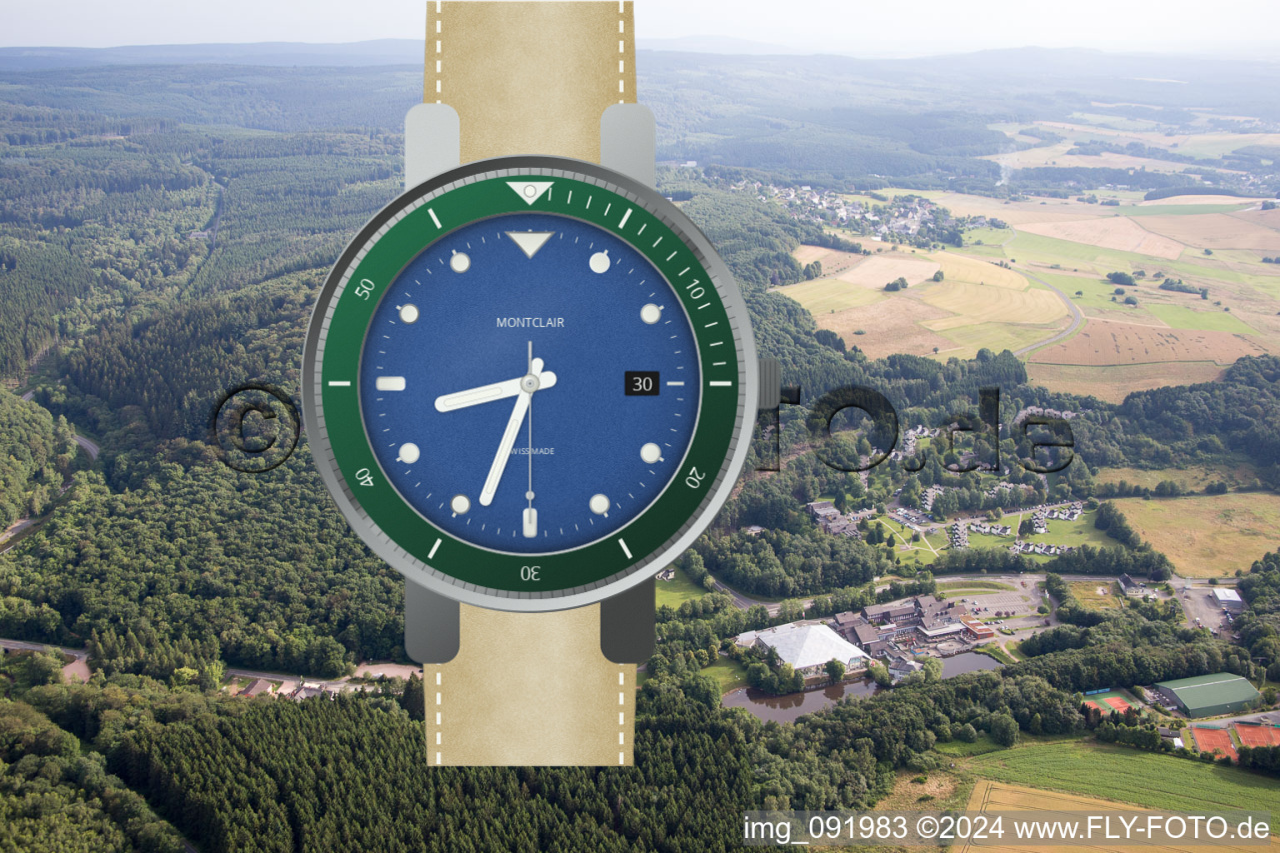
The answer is h=8 m=33 s=30
